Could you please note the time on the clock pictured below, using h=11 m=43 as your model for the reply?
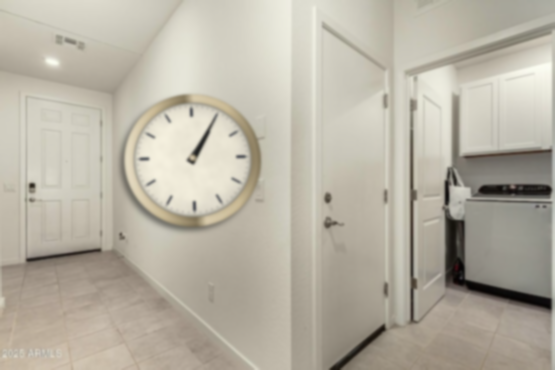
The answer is h=1 m=5
